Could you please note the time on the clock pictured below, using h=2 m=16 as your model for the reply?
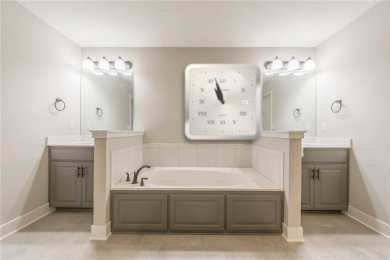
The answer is h=10 m=57
